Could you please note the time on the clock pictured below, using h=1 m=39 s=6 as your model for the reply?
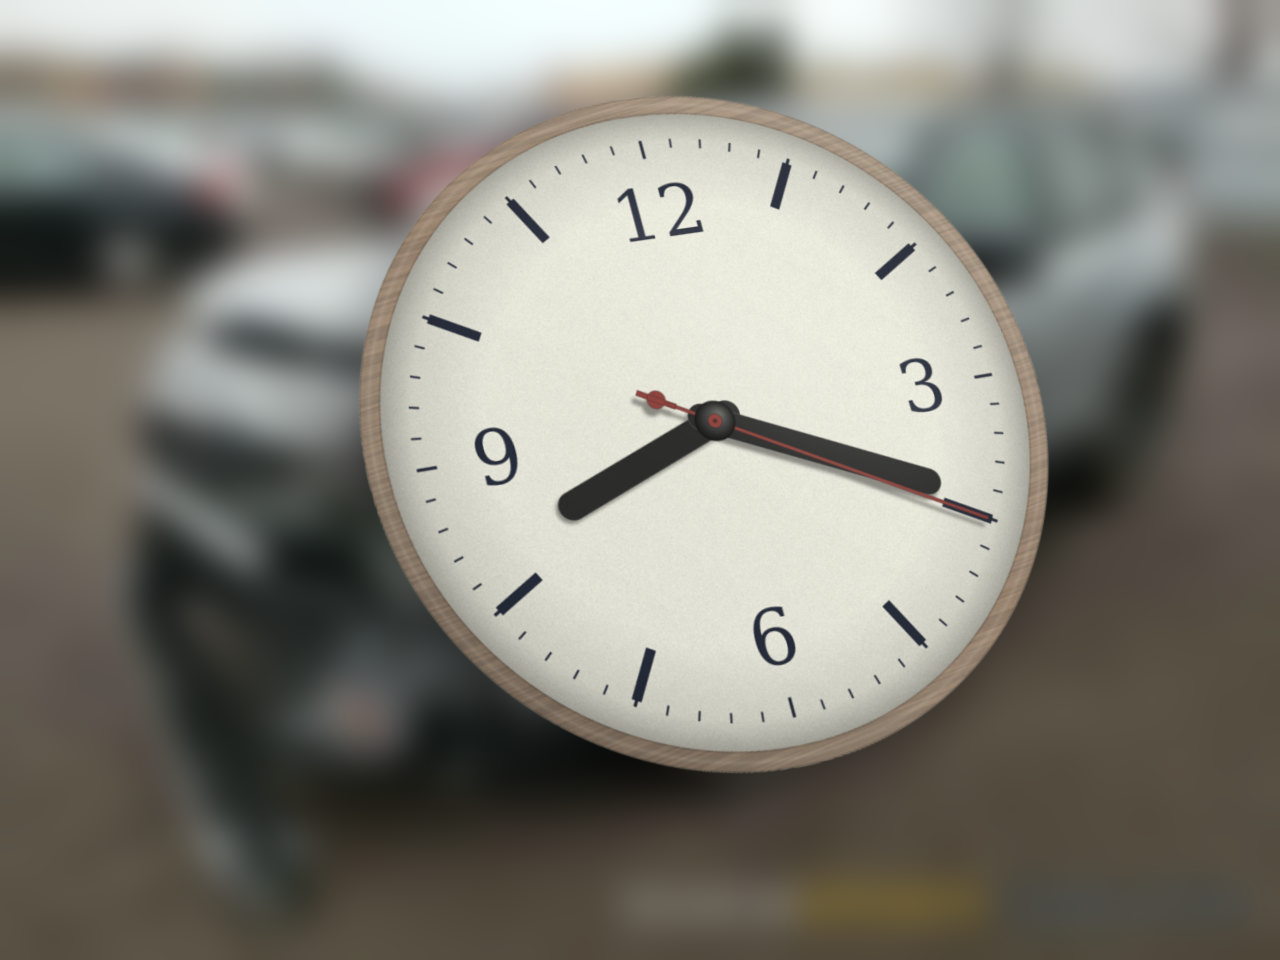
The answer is h=8 m=19 s=20
